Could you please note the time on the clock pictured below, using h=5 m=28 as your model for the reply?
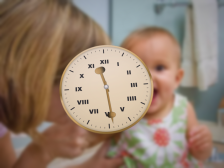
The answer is h=11 m=29
